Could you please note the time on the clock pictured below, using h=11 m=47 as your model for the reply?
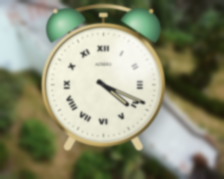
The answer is h=4 m=19
